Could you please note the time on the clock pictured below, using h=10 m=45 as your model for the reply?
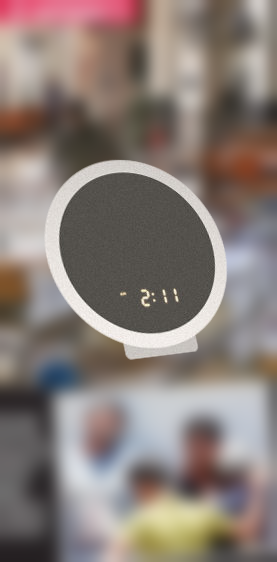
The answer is h=2 m=11
